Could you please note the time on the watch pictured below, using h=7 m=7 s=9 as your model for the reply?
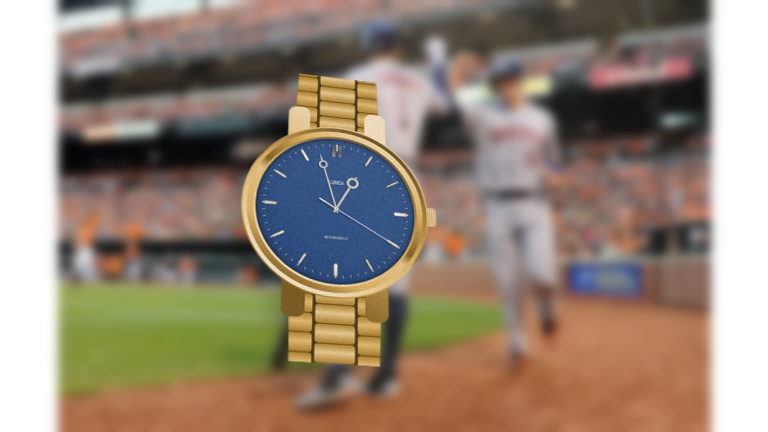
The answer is h=12 m=57 s=20
